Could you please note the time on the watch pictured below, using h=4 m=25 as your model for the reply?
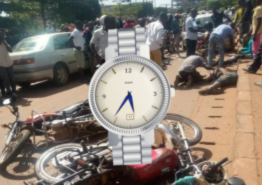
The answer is h=5 m=36
